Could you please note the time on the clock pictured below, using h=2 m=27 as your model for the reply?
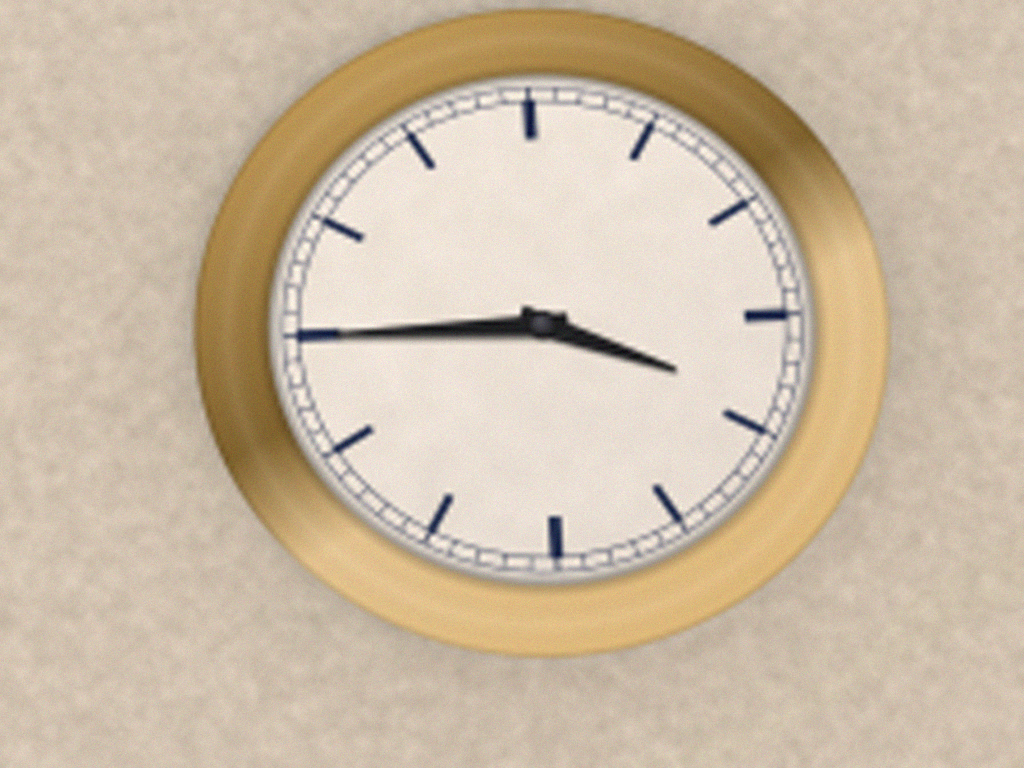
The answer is h=3 m=45
